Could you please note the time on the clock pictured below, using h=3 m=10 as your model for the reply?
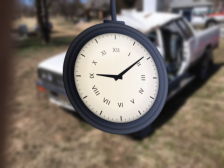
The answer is h=9 m=9
